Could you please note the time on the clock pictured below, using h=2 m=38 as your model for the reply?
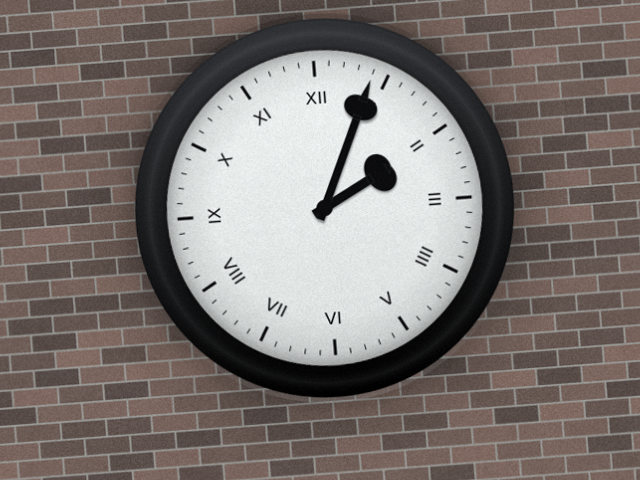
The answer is h=2 m=4
